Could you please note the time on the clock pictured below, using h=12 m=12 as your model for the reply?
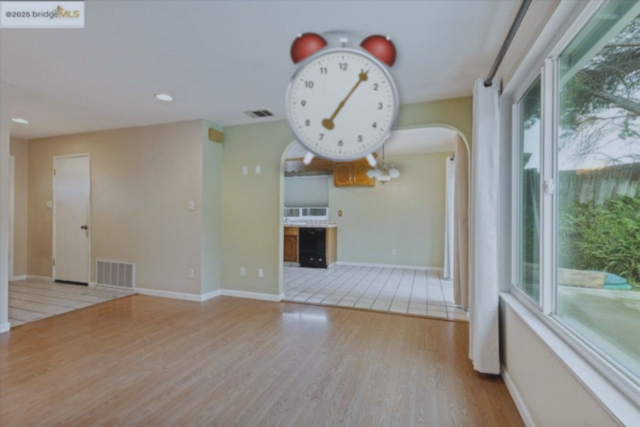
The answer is h=7 m=6
